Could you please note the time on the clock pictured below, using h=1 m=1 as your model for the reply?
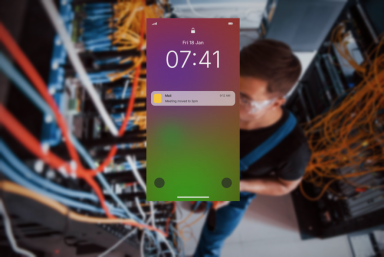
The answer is h=7 m=41
